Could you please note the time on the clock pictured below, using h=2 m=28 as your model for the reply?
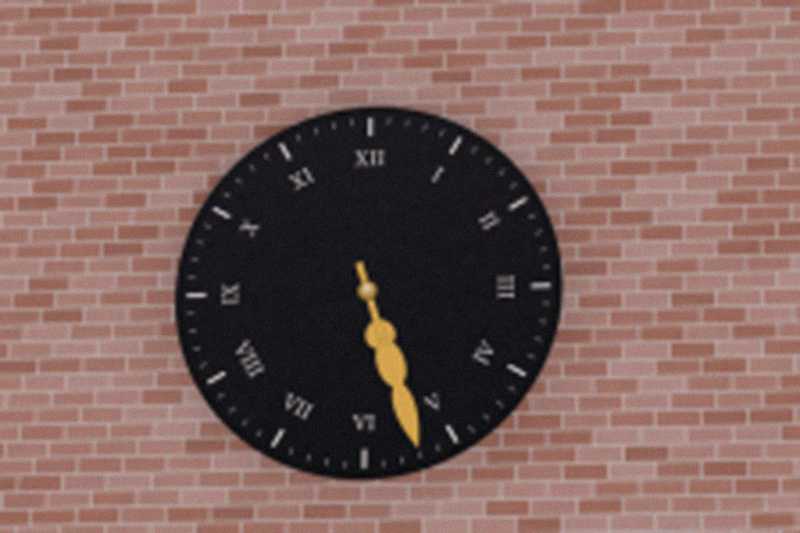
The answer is h=5 m=27
